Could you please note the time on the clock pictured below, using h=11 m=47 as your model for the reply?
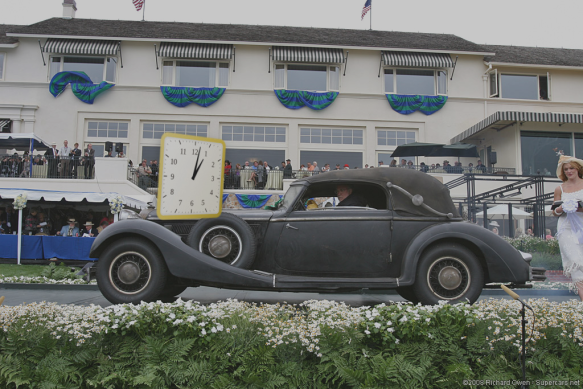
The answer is h=1 m=2
